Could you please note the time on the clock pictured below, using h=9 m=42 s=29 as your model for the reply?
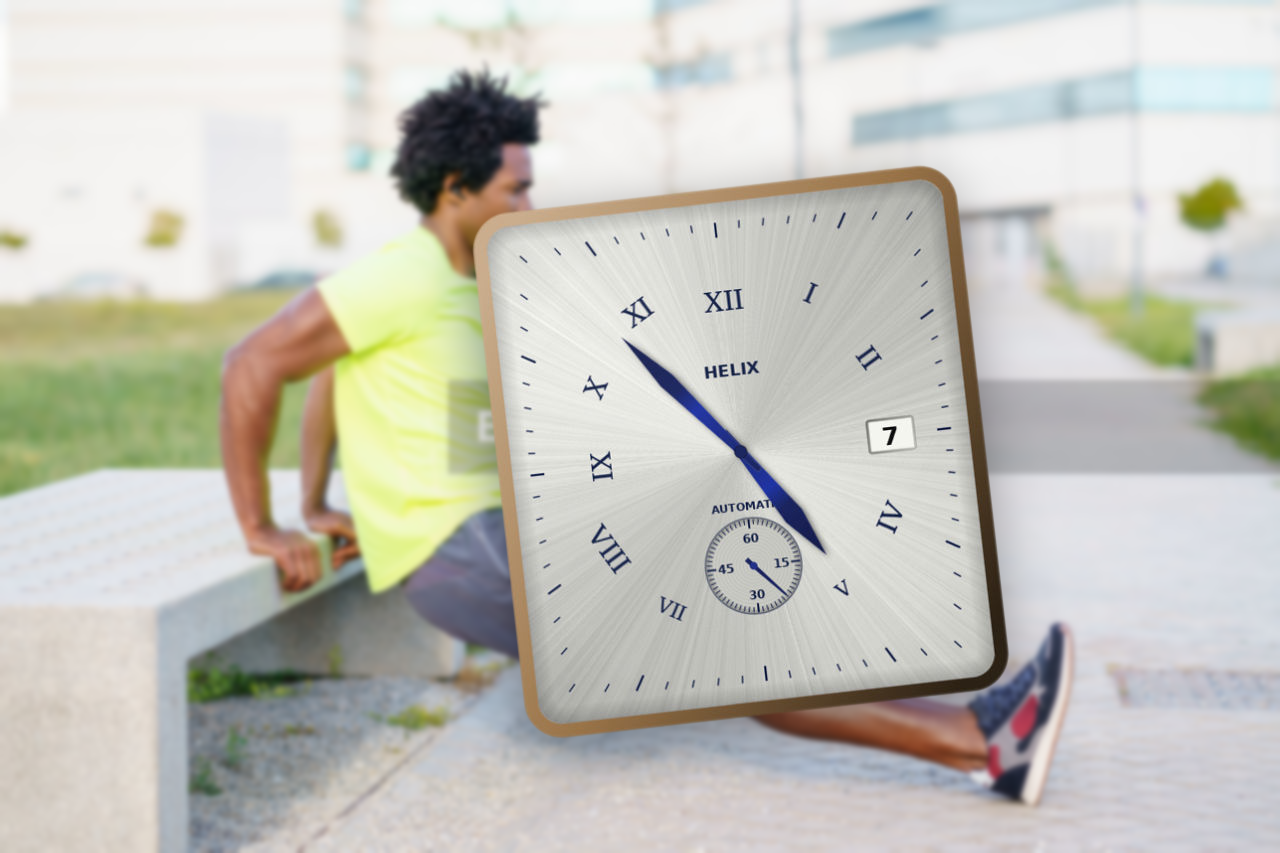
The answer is h=4 m=53 s=23
